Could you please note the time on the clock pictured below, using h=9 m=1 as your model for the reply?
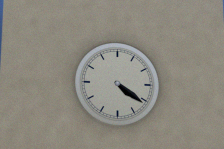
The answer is h=4 m=21
